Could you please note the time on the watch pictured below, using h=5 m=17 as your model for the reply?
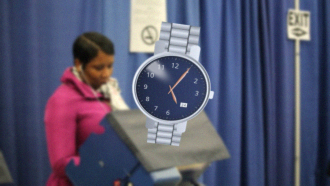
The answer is h=5 m=5
